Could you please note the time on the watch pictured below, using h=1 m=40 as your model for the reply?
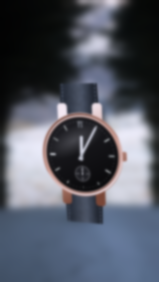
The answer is h=12 m=5
